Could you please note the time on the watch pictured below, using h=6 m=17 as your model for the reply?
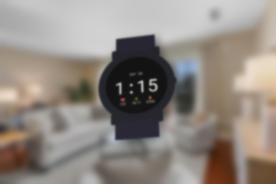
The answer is h=1 m=15
